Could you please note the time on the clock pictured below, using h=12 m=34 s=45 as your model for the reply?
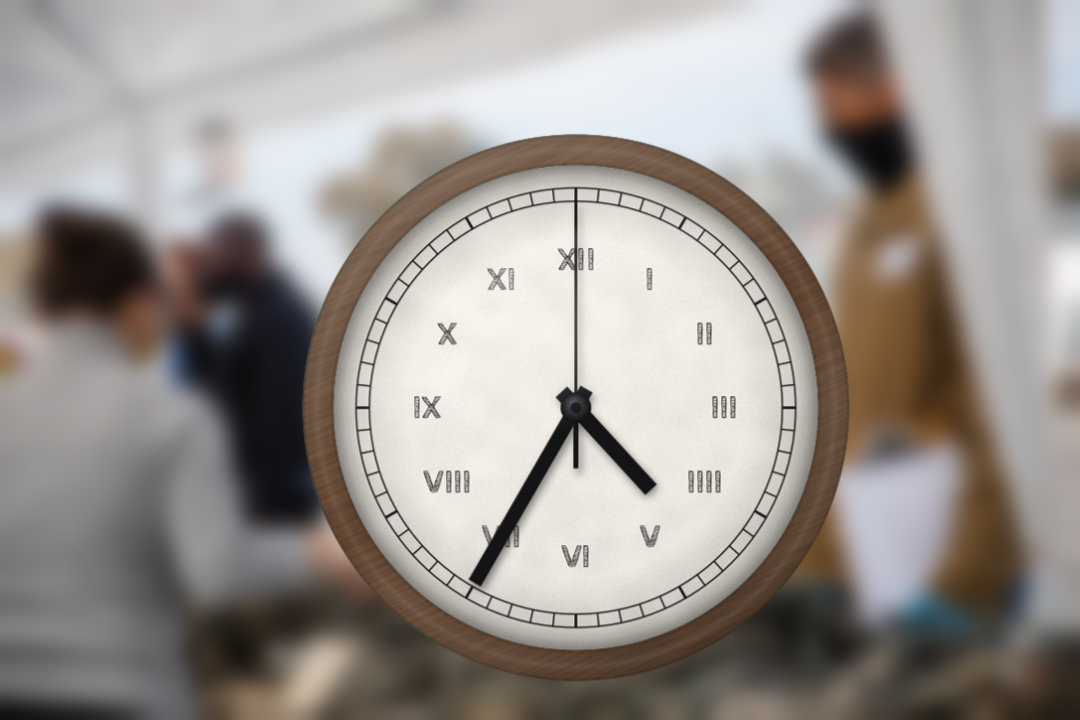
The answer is h=4 m=35 s=0
